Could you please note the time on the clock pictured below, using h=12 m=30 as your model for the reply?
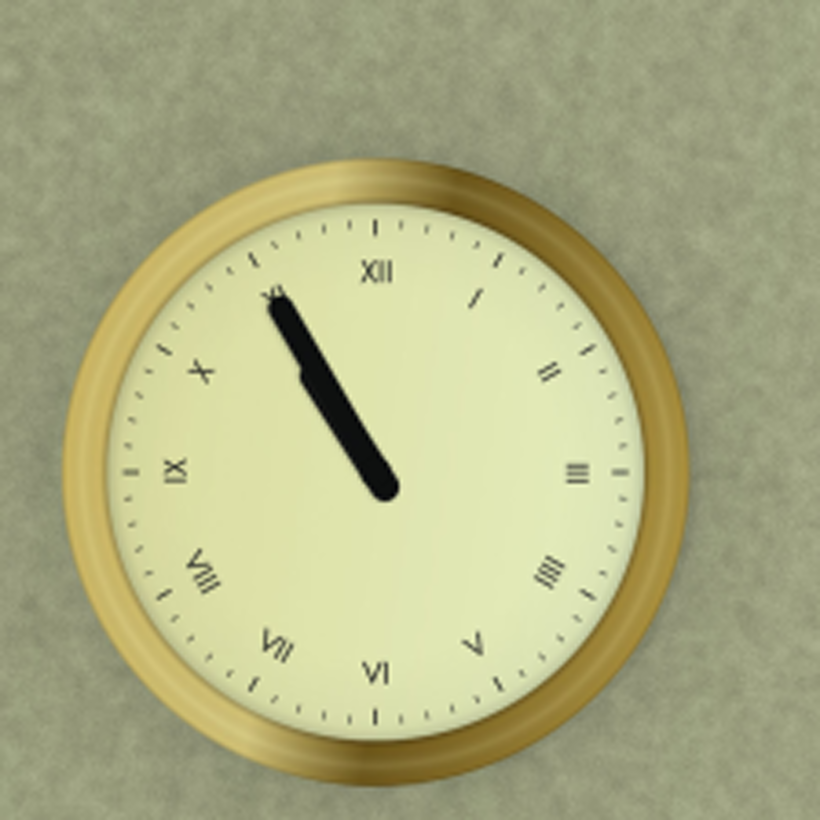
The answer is h=10 m=55
